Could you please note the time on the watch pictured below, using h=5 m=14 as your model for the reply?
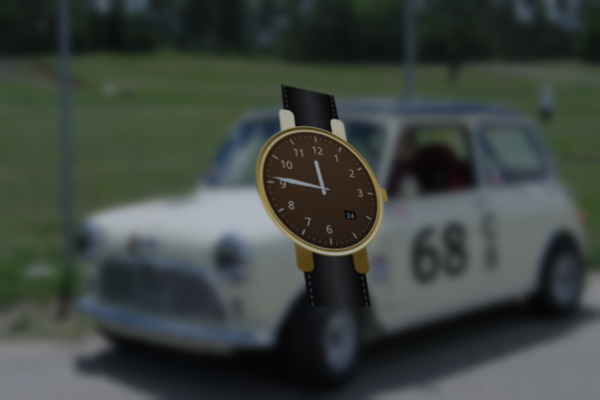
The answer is h=11 m=46
